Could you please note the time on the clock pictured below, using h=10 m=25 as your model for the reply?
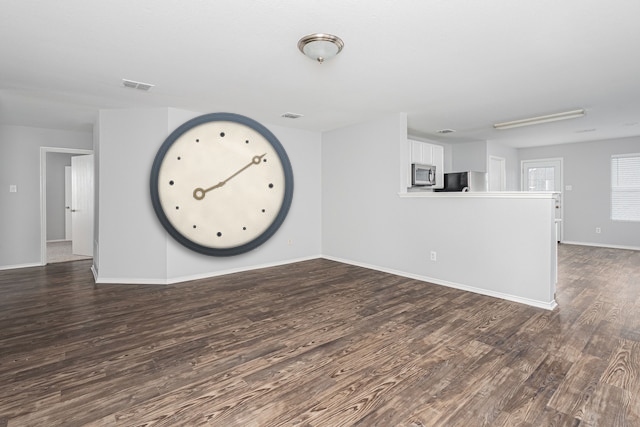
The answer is h=8 m=9
